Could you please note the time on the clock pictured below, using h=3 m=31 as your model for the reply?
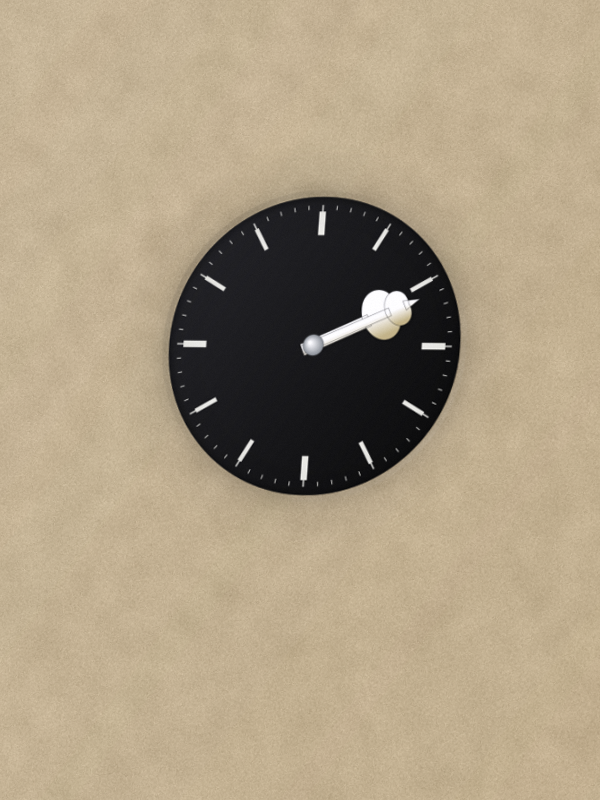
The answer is h=2 m=11
